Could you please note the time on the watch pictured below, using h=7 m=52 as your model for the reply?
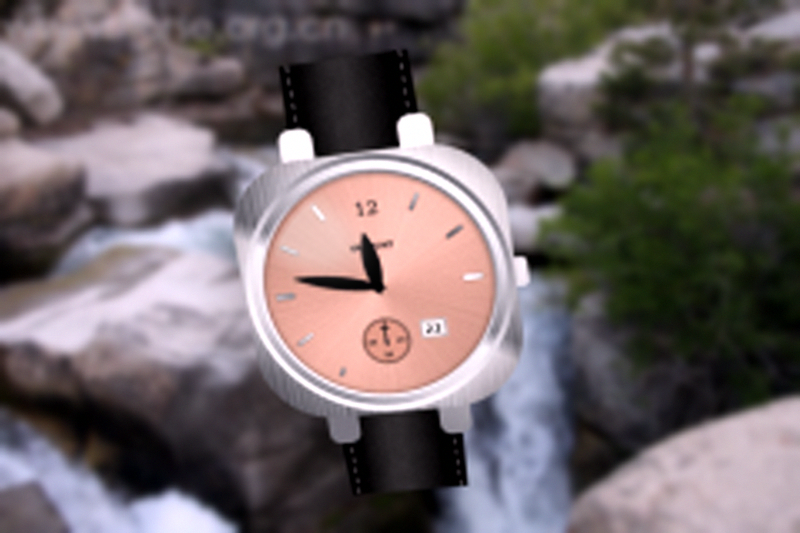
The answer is h=11 m=47
